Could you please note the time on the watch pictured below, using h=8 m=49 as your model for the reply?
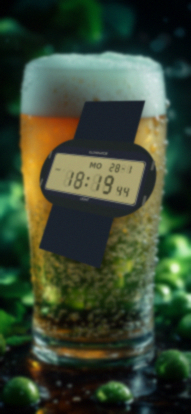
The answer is h=18 m=19
